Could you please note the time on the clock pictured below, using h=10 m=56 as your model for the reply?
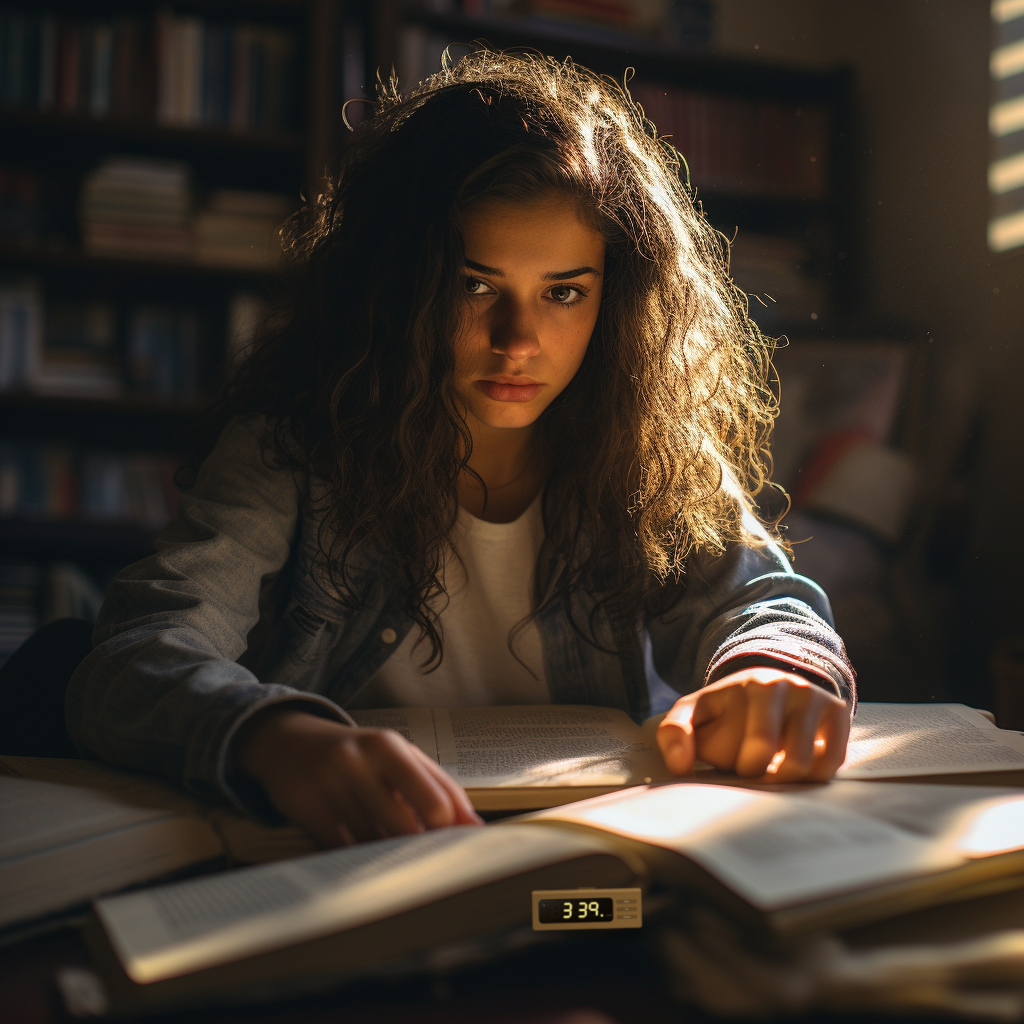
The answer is h=3 m=39
